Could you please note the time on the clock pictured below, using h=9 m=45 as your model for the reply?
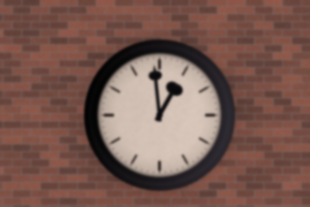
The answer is h=12 m=59
